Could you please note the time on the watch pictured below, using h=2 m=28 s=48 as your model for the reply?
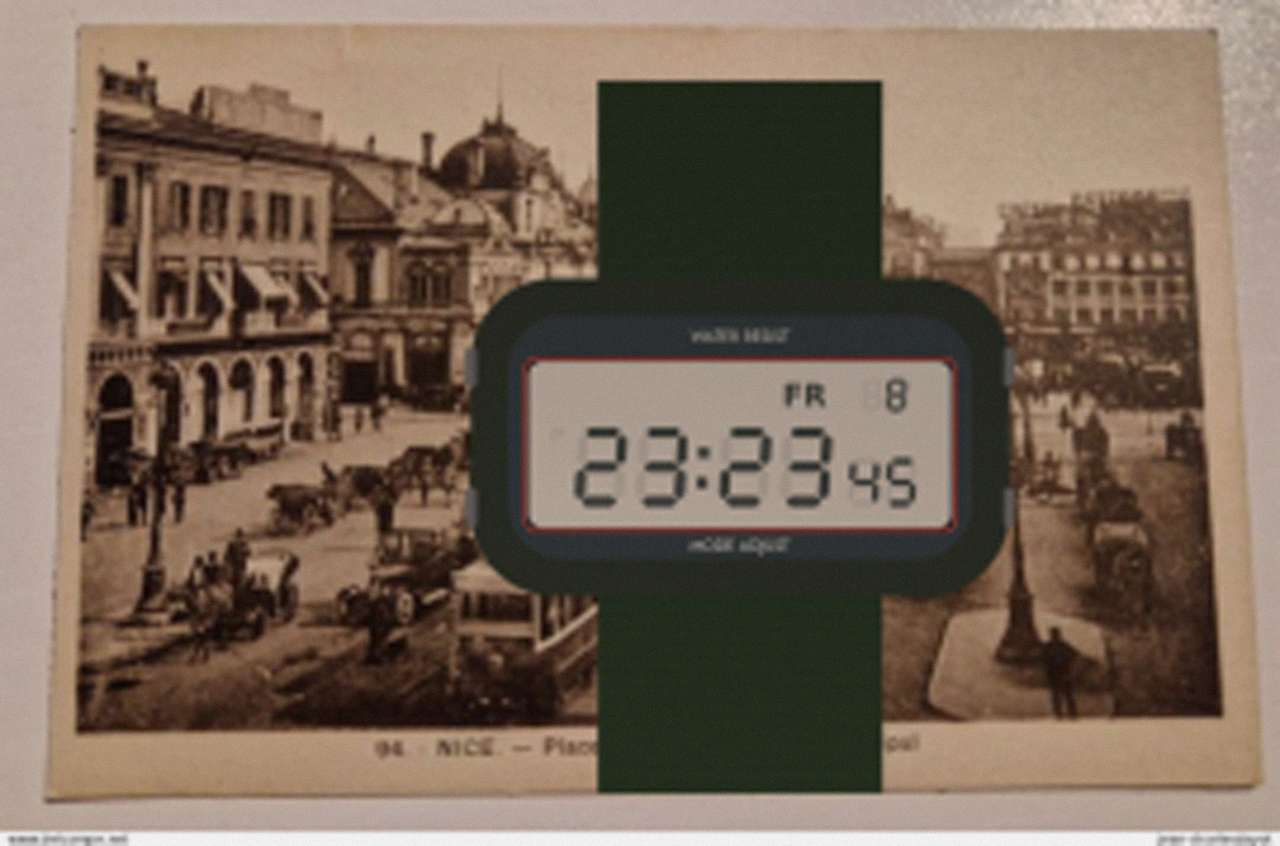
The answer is h=23 m=23 s=45
